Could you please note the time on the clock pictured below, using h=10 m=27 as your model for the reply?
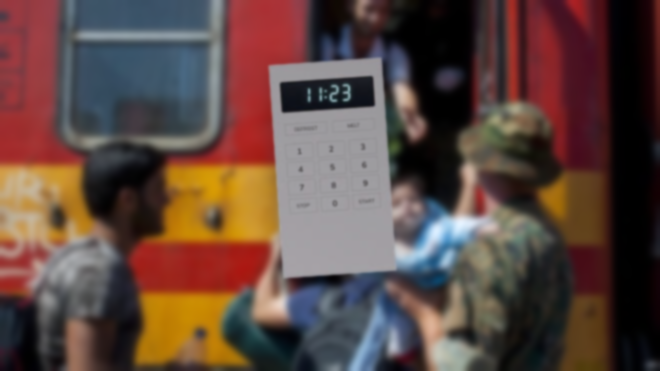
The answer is h=11 m=23
